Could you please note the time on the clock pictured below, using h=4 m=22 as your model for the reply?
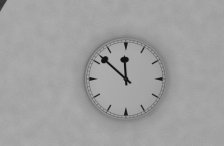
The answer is h=11 m=52
